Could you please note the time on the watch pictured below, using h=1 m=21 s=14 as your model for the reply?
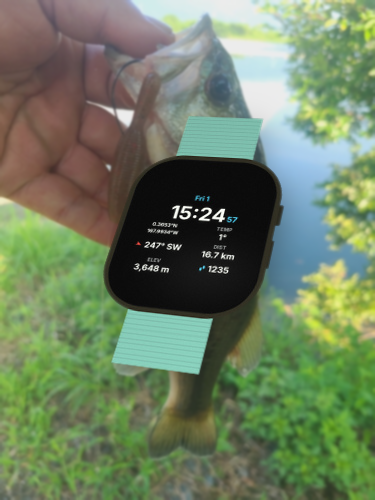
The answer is h=15 m=24 s=57
